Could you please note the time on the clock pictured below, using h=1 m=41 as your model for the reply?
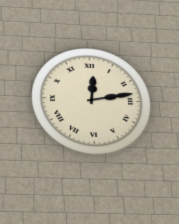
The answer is h=12 m=13
